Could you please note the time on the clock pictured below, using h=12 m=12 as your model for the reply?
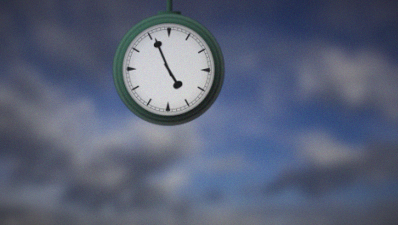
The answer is h=4 m=56
